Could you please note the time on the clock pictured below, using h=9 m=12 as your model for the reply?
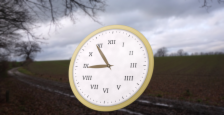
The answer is h=8 m=54
